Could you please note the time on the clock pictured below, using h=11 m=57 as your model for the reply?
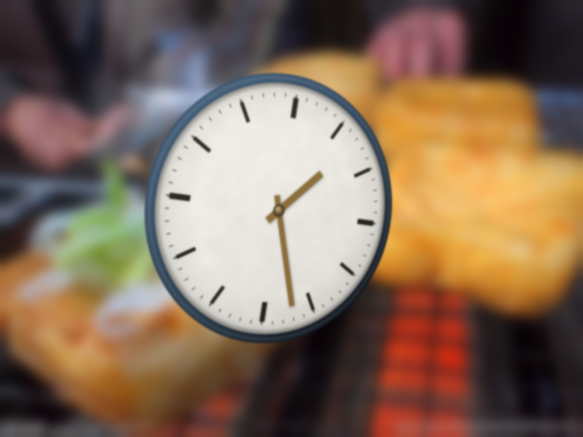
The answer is h=1 m=27
